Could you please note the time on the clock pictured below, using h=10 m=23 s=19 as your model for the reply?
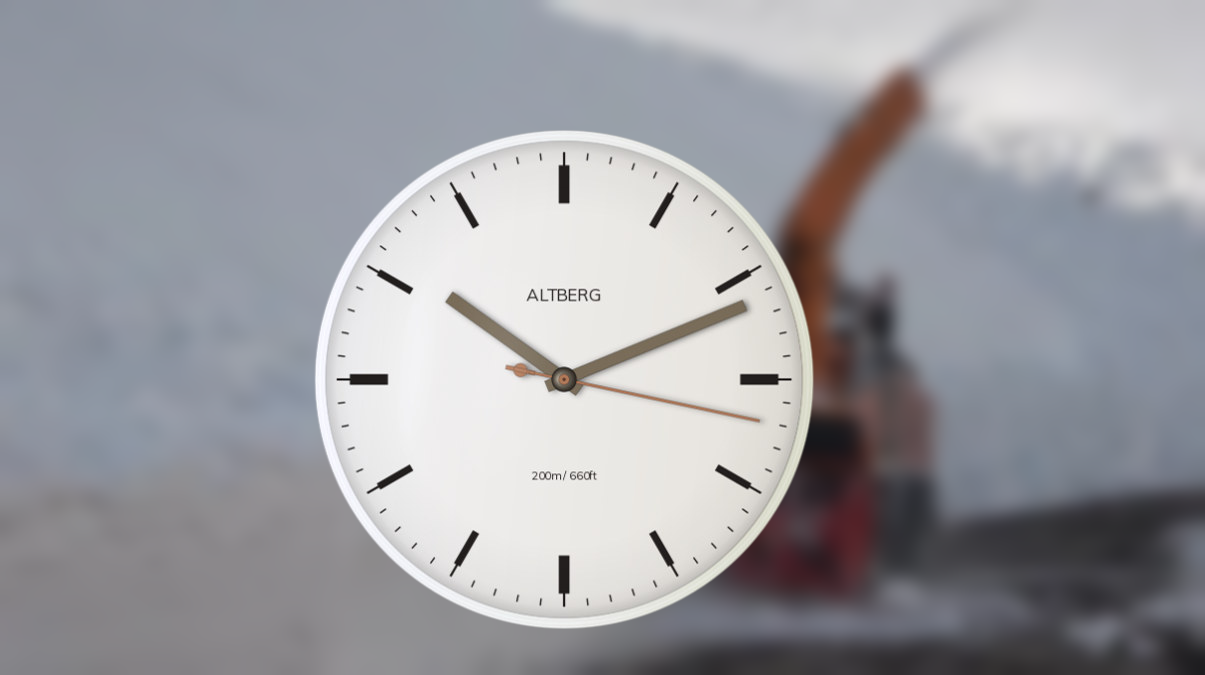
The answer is h=10 m=11 s=17
